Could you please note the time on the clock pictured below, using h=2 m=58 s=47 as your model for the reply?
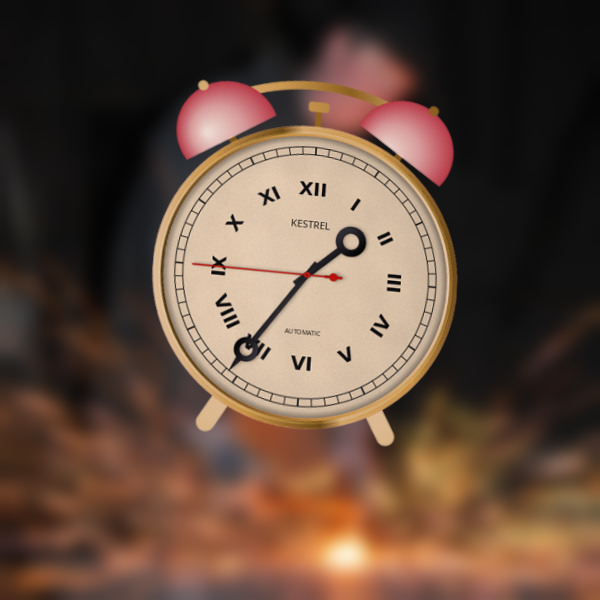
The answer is h=1 m=35 s=45
